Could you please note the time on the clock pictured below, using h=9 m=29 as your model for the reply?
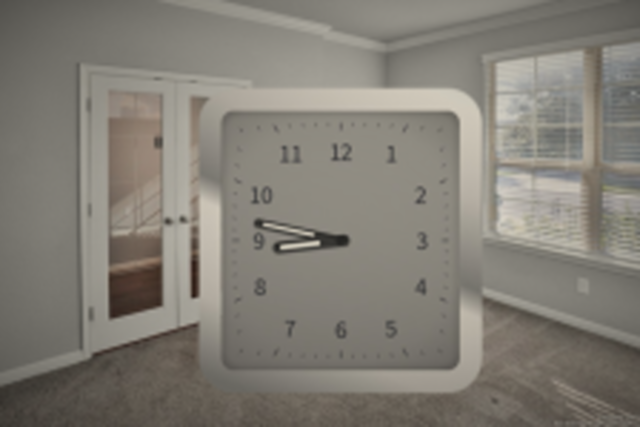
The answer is h=8 m=47
